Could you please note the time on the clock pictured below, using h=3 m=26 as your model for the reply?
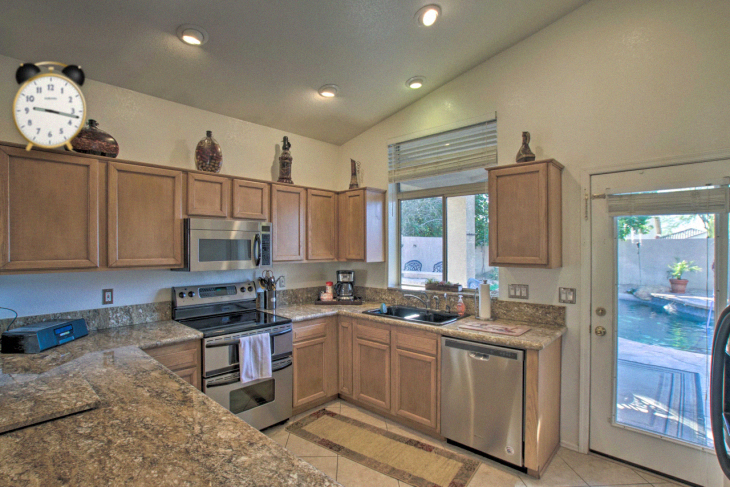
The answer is h=9 m=17
